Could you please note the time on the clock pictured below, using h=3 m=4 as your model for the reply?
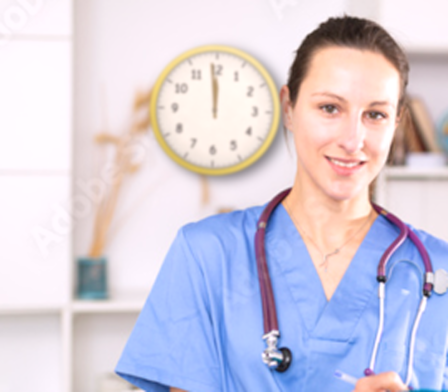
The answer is h=11 m=59
